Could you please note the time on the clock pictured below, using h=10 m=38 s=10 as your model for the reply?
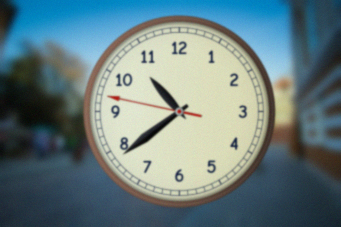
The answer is h=10 m=38 s=47
